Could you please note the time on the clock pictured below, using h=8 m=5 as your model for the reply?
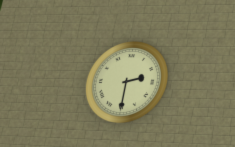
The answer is h=2 m=30
